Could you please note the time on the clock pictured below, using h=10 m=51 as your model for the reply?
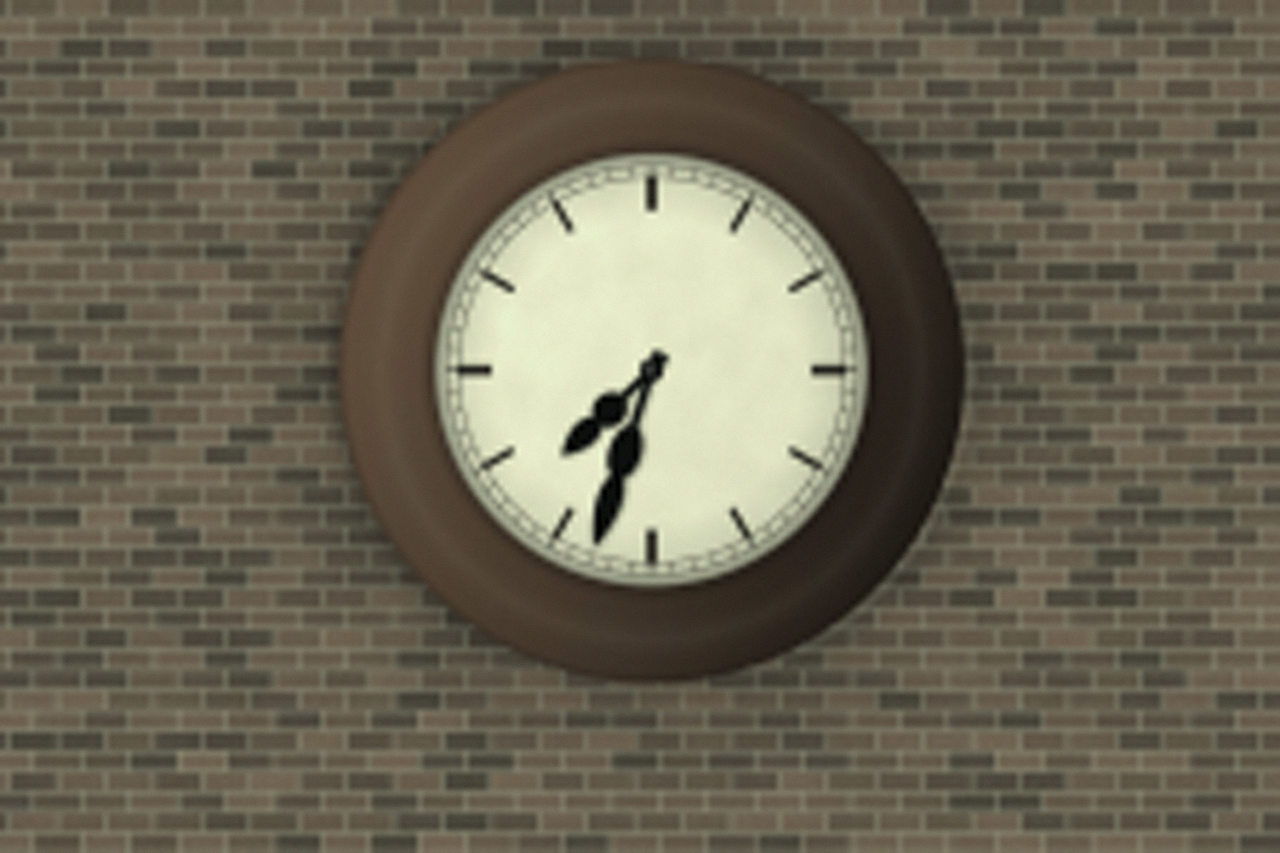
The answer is h=7 m=33
